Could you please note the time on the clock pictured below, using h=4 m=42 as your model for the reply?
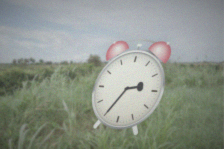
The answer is h=2 m=35
